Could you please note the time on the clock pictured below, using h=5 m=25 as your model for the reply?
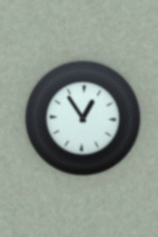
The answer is h=12 m=54
